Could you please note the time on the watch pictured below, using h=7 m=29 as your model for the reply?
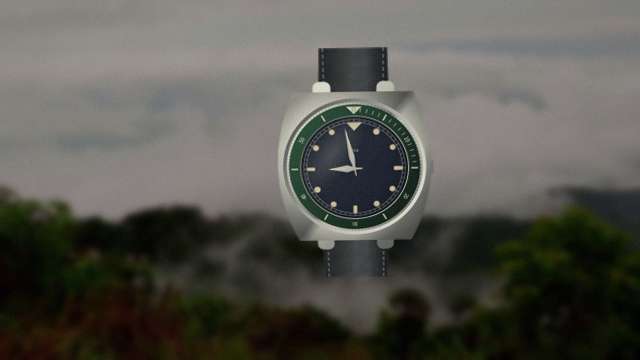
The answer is h=8 m=58
